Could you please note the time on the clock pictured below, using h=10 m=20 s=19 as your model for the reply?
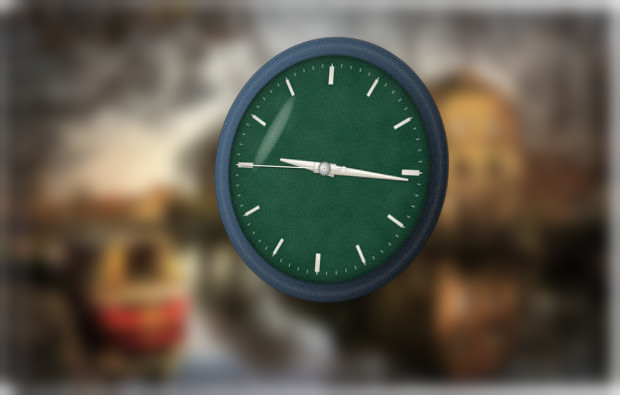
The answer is h=9 m=15 s=45
